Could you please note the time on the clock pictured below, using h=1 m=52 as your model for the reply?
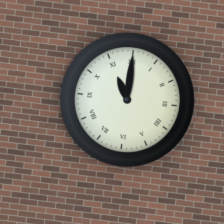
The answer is h=11 m=0
